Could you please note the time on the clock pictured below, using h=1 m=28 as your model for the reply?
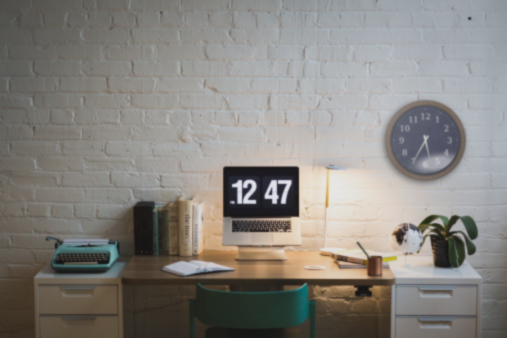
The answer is h=5 m=35
